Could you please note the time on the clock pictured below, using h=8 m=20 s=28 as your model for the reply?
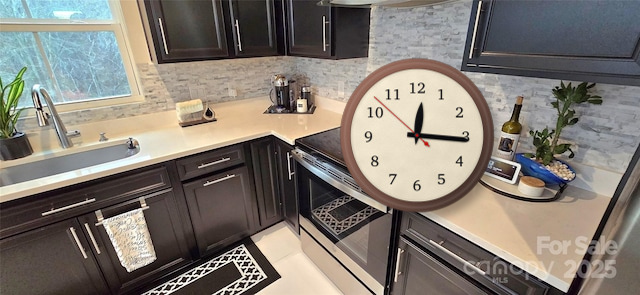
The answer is h=12 m=15 s=52
